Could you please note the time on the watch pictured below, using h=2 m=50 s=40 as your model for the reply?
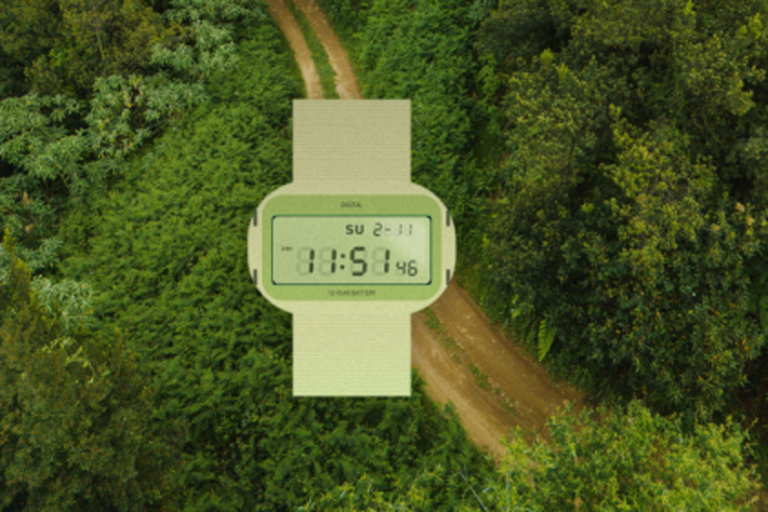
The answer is h=11 m=51 s=46
